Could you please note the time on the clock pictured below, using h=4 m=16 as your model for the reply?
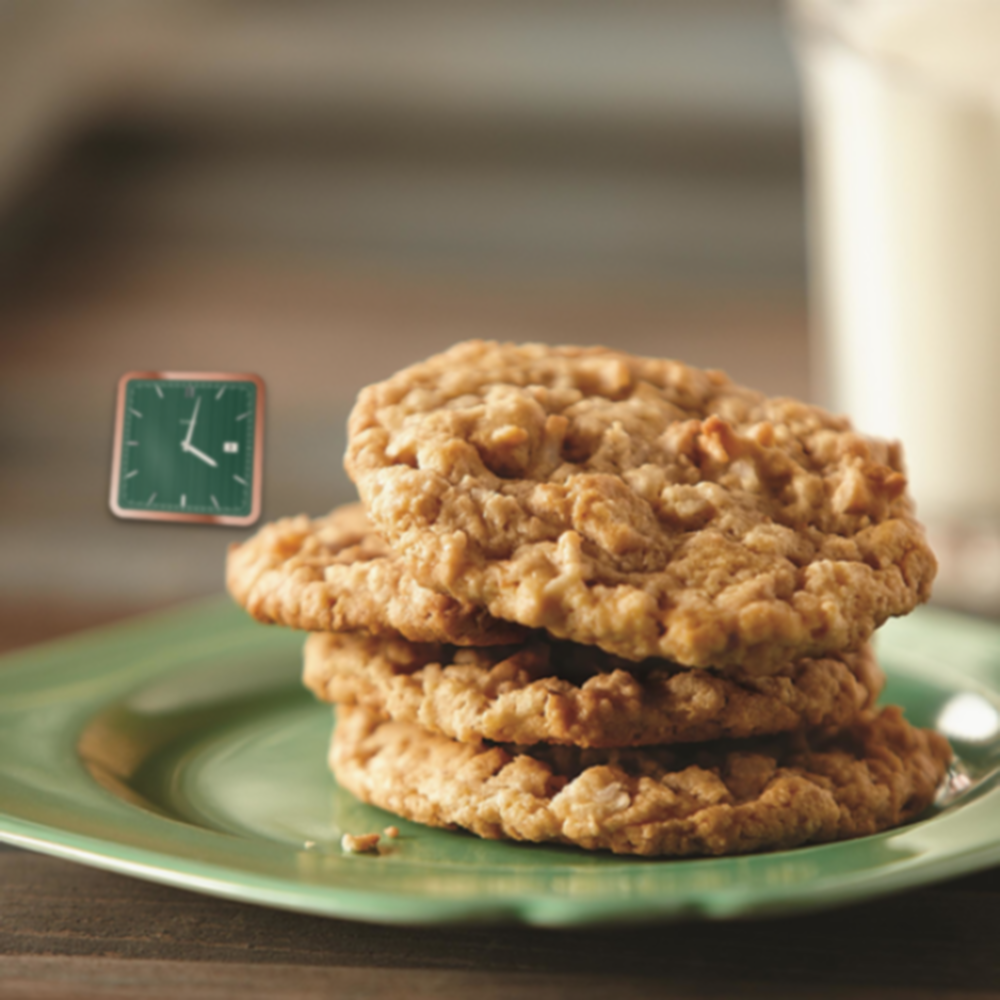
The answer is h=4 m=2
